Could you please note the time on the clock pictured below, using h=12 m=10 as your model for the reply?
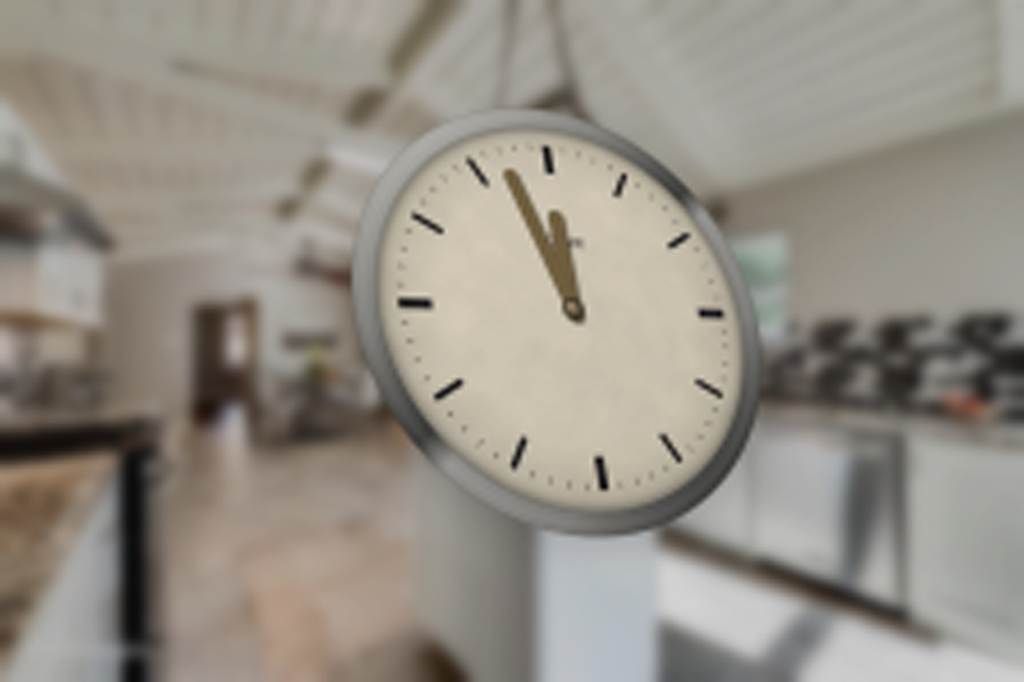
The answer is h=11 m=57
